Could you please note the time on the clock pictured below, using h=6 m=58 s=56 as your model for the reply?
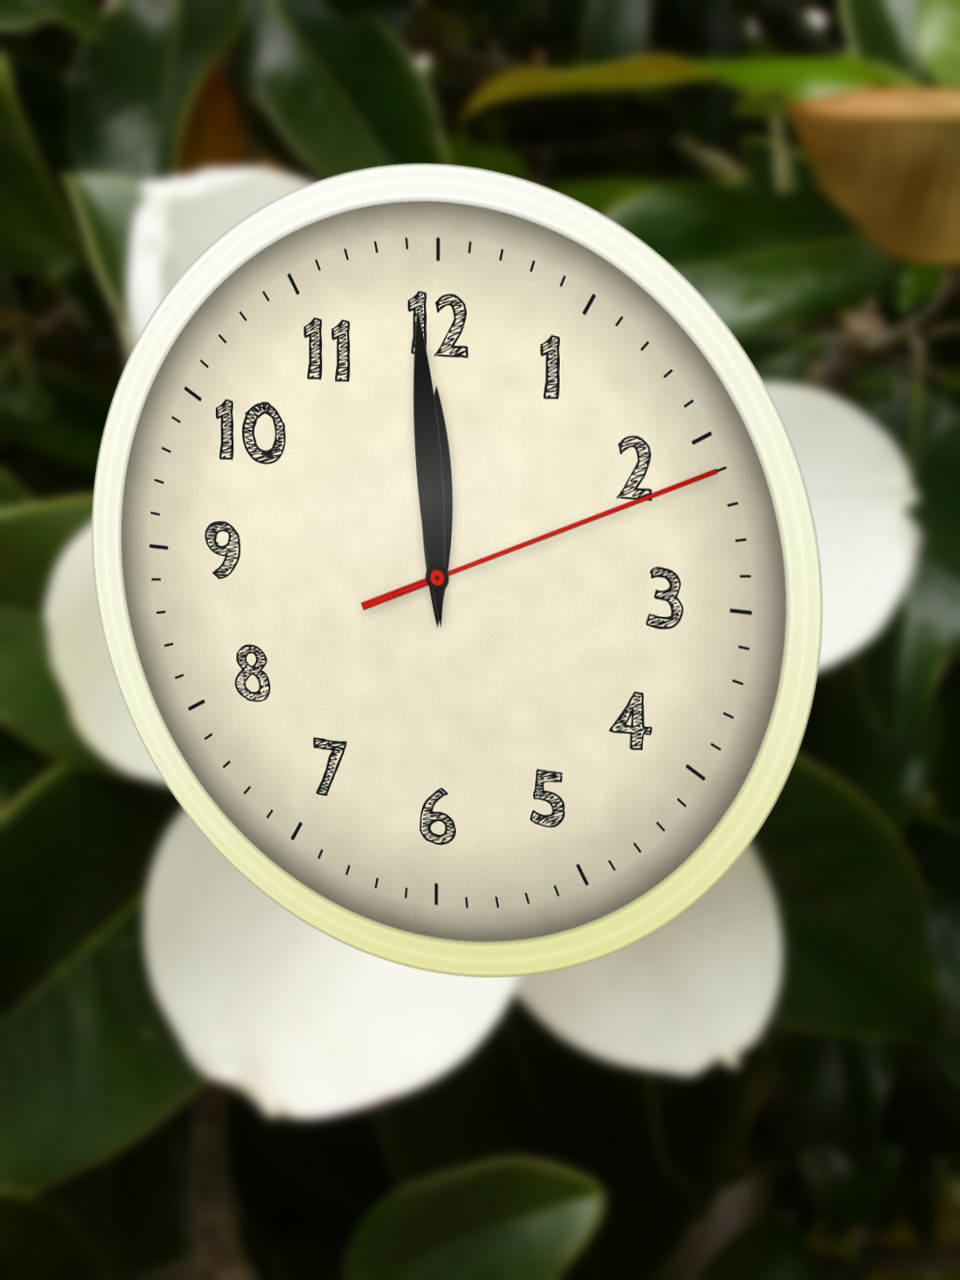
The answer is h=11 m=59 s=11
